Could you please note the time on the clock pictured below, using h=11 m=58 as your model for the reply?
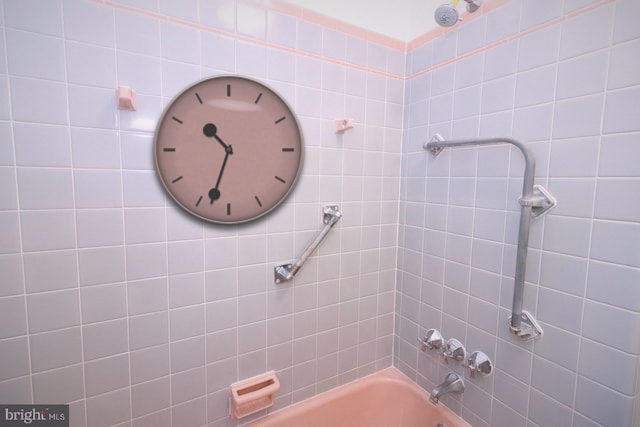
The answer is h=10 m=33
